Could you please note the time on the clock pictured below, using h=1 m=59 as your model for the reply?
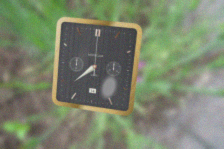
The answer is h=7 m=38
